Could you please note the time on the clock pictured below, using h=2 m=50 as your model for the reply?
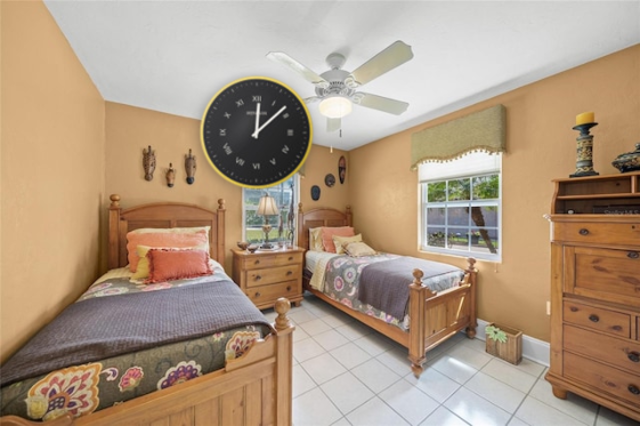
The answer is h=12 m=8
